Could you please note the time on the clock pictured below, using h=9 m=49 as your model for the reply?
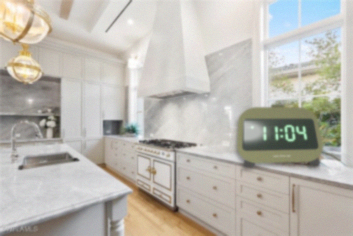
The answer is h=11 m=4
